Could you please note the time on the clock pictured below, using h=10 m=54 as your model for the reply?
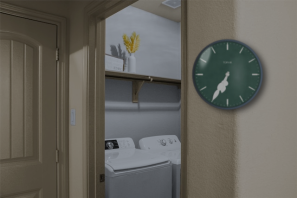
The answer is h=6 m=35
